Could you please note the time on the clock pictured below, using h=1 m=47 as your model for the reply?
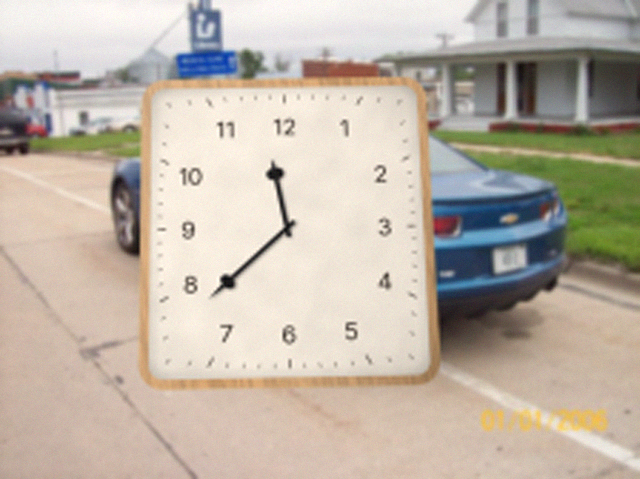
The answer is h=11 m=38
